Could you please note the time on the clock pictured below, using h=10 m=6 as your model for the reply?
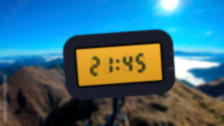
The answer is h=21 m=45
